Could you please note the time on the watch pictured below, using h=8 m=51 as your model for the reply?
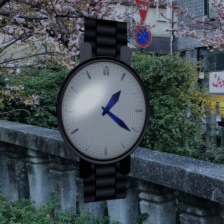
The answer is h=1 m=21
